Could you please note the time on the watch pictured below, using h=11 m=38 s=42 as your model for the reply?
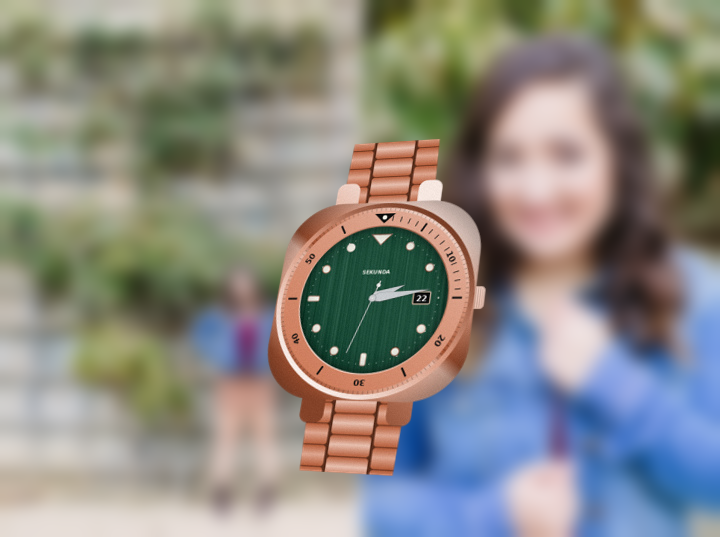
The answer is h=2 m=13 s=33
